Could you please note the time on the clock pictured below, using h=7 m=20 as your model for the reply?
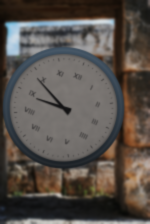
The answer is h=8 m=49
